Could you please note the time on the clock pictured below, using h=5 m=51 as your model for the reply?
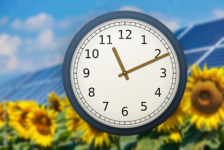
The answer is h=11 m=11
